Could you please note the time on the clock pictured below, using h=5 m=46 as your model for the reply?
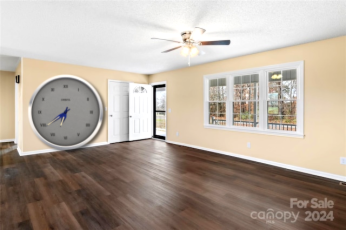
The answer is h=6 m=39
